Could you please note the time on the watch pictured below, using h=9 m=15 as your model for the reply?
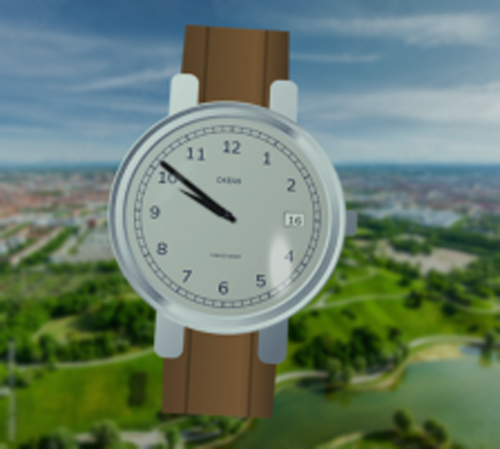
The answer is h=9 m=51
